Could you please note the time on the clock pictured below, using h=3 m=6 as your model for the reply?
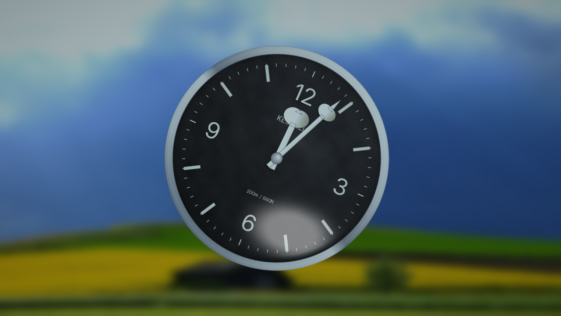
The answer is h=12 m=4
